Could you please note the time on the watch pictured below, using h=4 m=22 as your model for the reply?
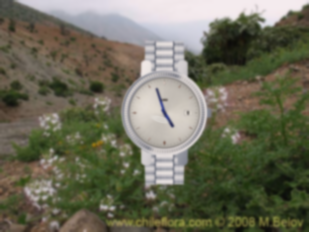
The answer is h=4 m=57
